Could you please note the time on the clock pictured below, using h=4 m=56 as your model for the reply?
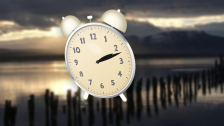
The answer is h=2 m=12
